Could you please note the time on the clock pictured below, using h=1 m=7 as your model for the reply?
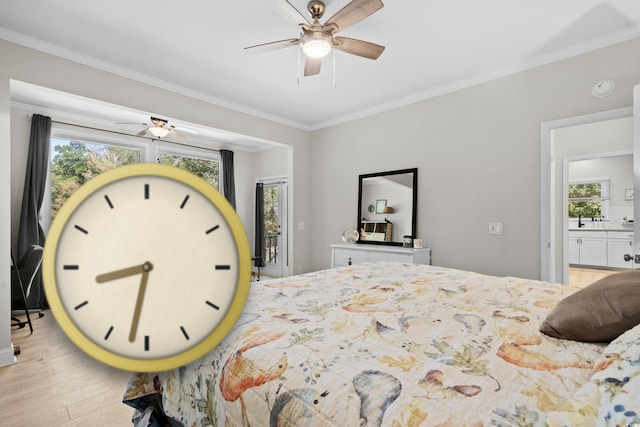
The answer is h=8 m=32
